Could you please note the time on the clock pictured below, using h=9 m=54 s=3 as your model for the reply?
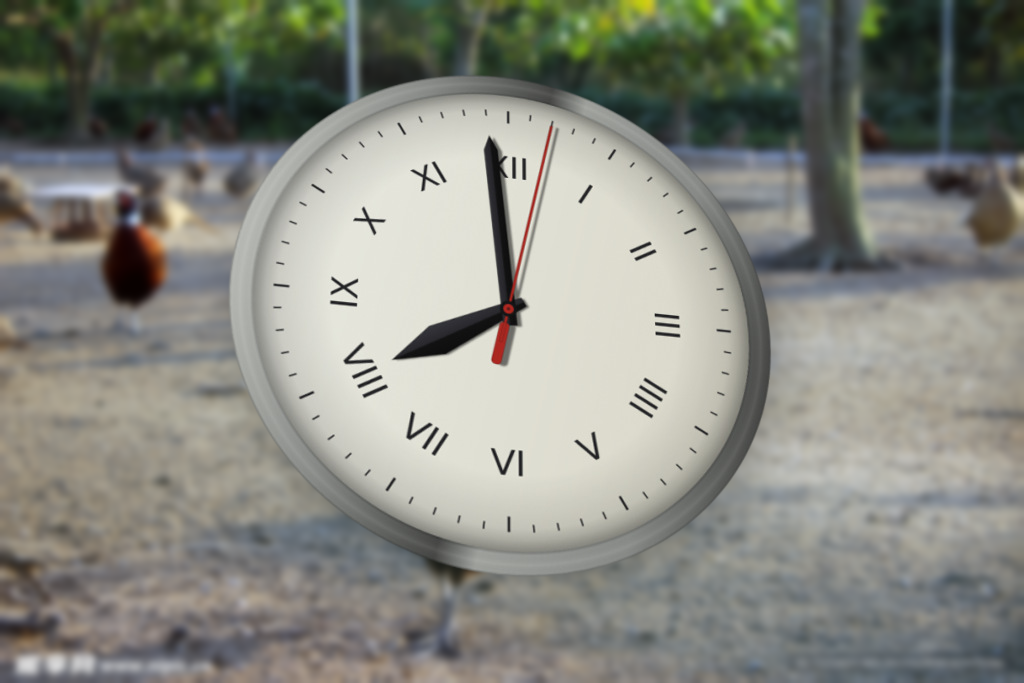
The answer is h=7 m=59 s=2
